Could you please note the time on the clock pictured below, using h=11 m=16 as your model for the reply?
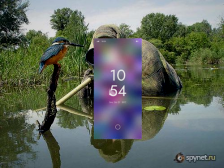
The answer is h=10 m=54
